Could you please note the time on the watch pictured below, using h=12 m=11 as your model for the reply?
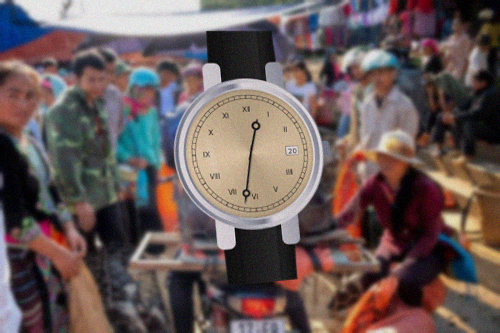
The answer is h=12 m=32
